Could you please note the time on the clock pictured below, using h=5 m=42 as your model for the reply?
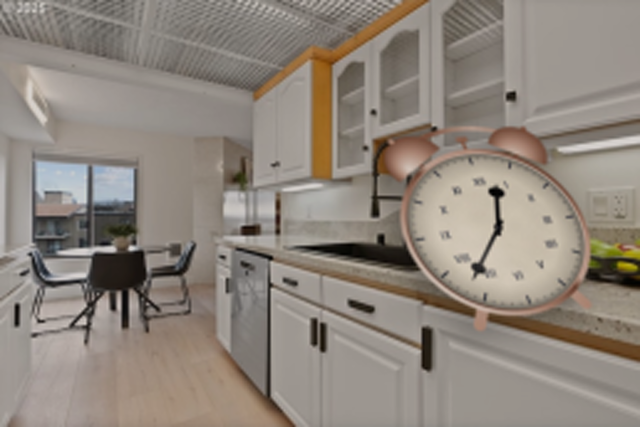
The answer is h=12 m=37
